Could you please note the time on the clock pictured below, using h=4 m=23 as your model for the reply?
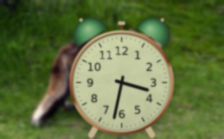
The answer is h=3 m=32
